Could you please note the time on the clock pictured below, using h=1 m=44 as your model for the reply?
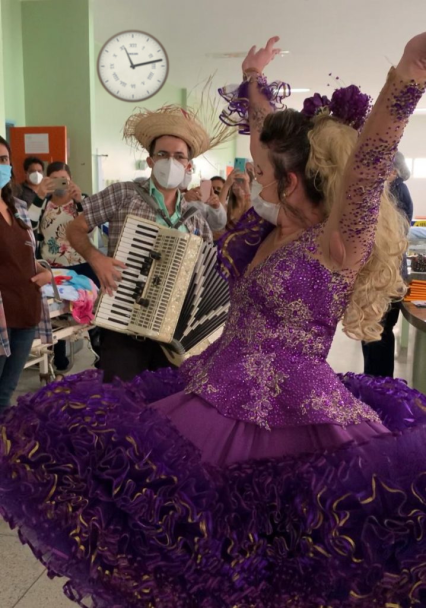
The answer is h=11 m=13
